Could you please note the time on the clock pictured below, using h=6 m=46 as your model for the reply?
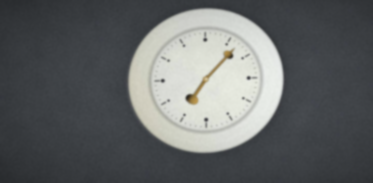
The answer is h=7 m=7
